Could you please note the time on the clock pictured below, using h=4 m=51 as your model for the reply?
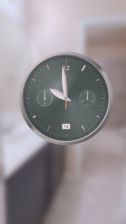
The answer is h=9 m=59
